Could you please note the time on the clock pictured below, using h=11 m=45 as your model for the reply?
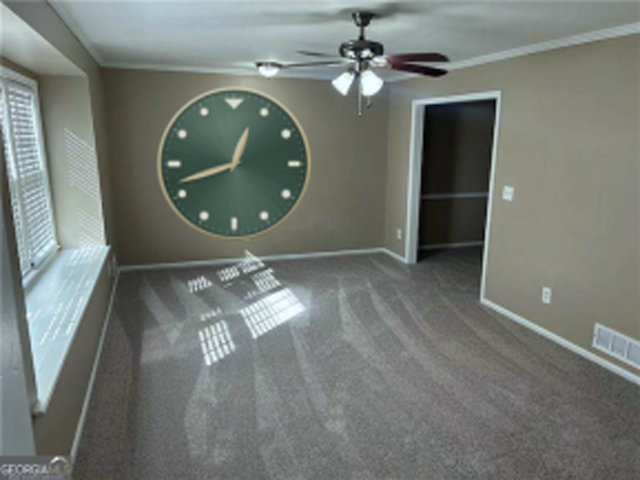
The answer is h=12 m=42
